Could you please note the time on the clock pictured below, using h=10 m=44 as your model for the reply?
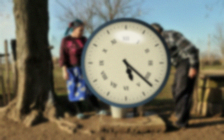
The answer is h=5 m=22
